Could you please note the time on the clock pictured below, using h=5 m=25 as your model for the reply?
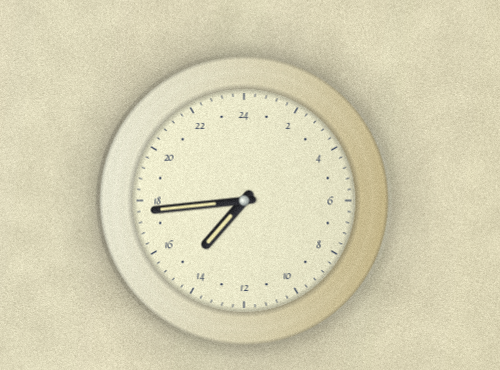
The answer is h=14 m=44
